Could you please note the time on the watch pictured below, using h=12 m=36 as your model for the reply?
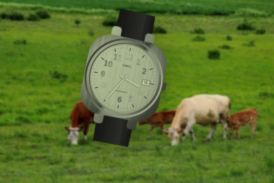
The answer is h=3 m=35
